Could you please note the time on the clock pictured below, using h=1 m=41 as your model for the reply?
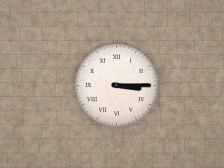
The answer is h=3 m=15
